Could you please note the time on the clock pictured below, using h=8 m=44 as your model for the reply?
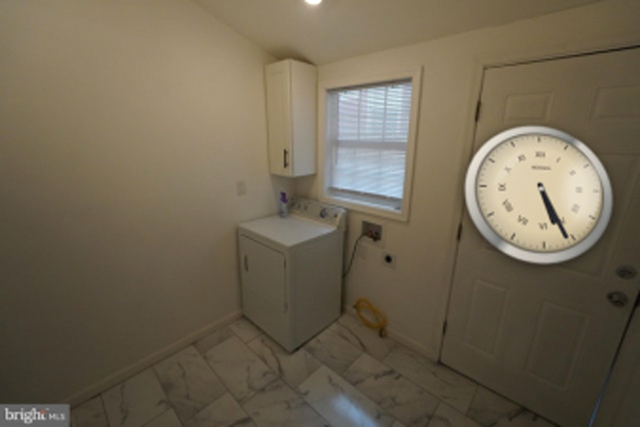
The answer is h=5 m=26
